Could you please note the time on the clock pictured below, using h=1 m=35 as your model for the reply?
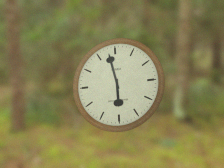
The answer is h=5 m=58
